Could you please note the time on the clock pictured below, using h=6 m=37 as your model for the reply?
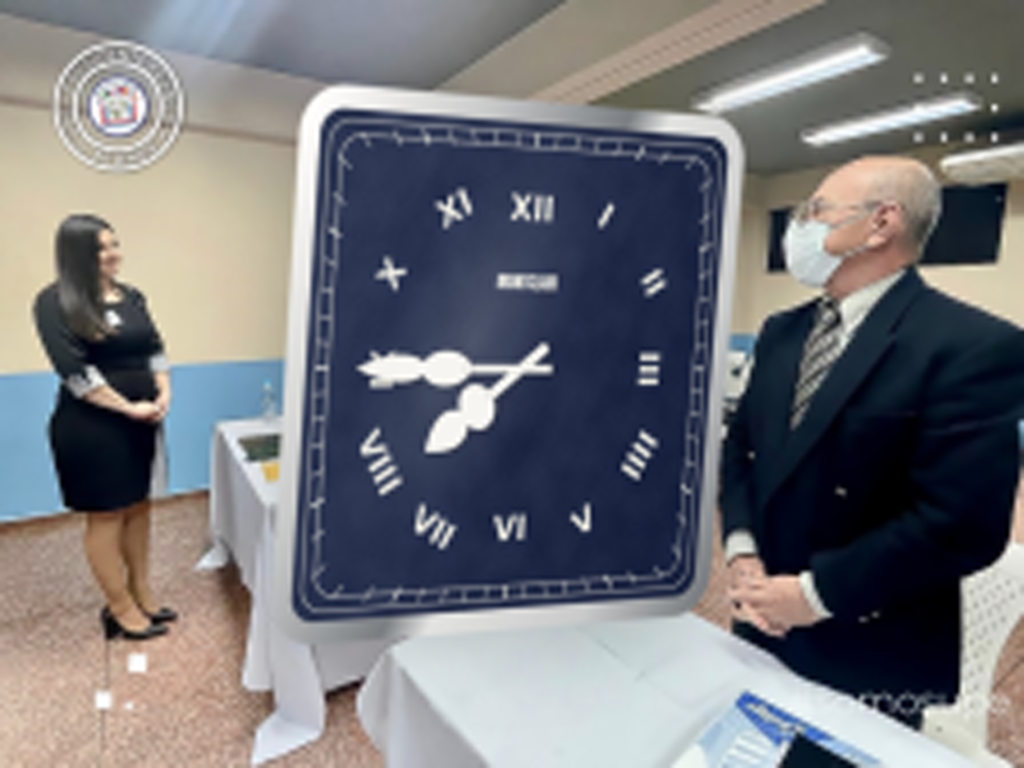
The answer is h=7 m=45
